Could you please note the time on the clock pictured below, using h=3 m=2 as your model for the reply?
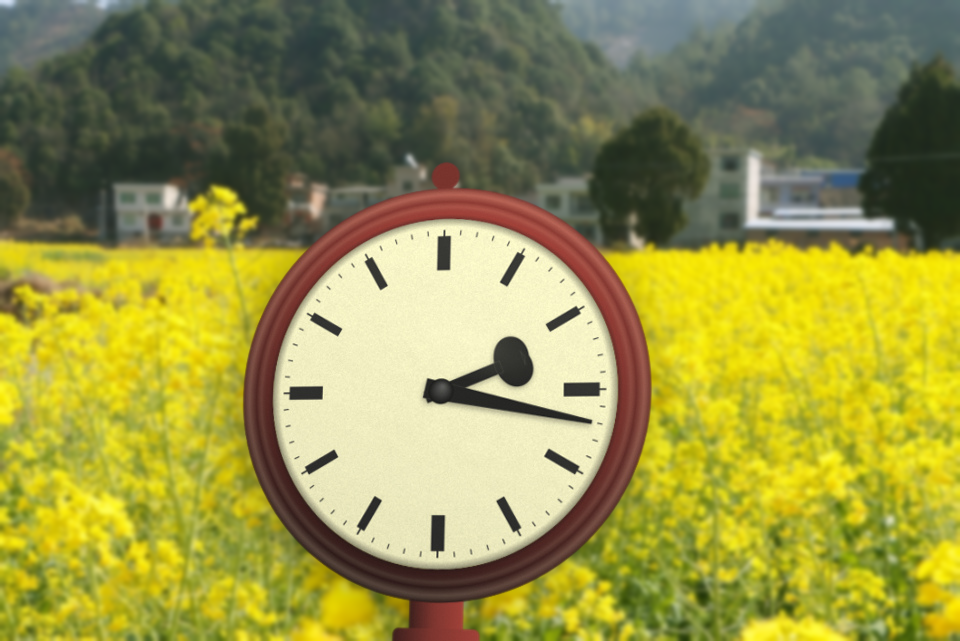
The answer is h=2 m=17
